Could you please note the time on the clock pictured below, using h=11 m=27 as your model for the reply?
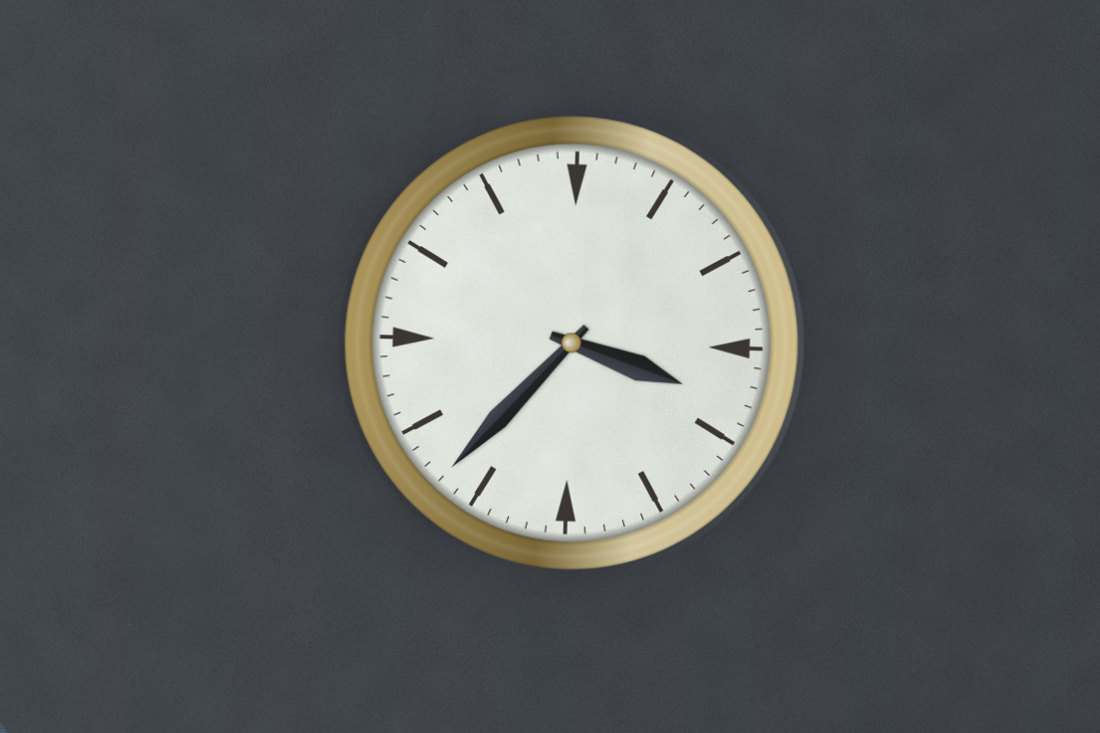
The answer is h=3 m=37
